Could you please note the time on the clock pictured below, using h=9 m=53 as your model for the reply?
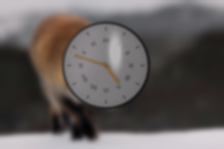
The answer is h=4 m=48
